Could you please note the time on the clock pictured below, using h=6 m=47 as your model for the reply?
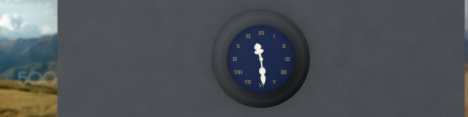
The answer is h=11 m=29
